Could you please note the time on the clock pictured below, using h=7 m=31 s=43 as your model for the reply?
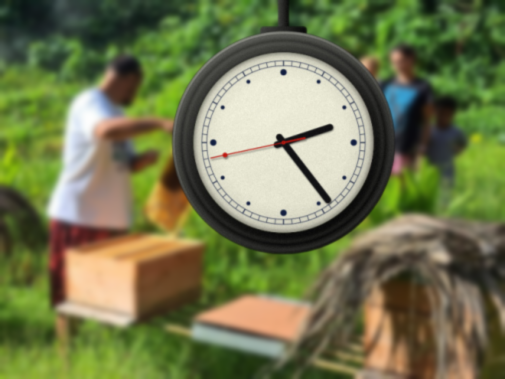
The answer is h=2 m=23 s=43
